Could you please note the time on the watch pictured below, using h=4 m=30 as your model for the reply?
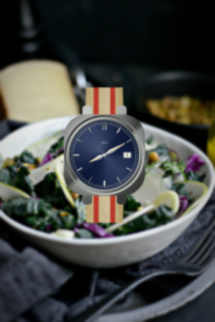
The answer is h=8 m=10
